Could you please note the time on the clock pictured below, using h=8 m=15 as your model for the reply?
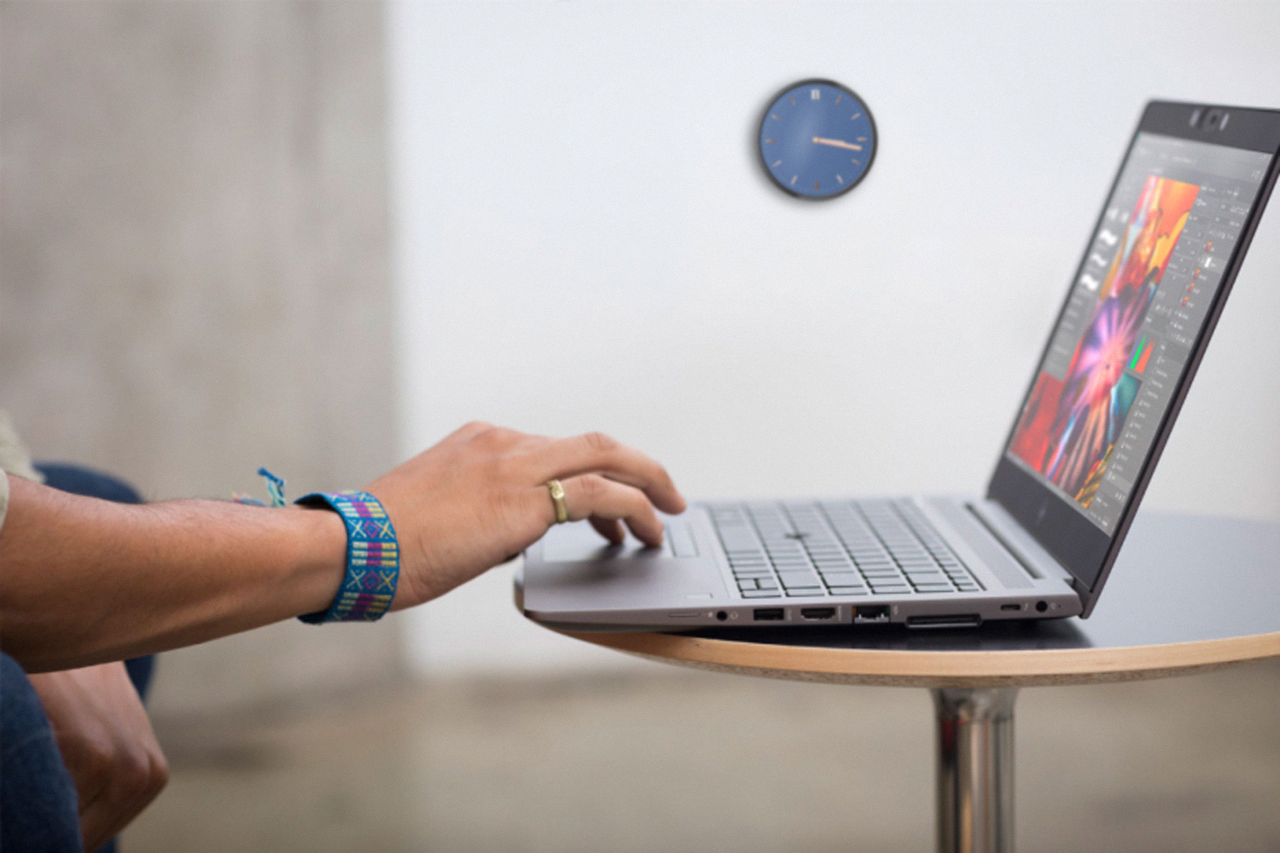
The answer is h=3 m=17
